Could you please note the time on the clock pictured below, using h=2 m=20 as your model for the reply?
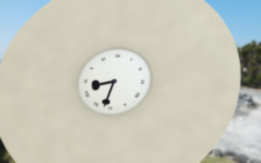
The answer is h=8 m=32
